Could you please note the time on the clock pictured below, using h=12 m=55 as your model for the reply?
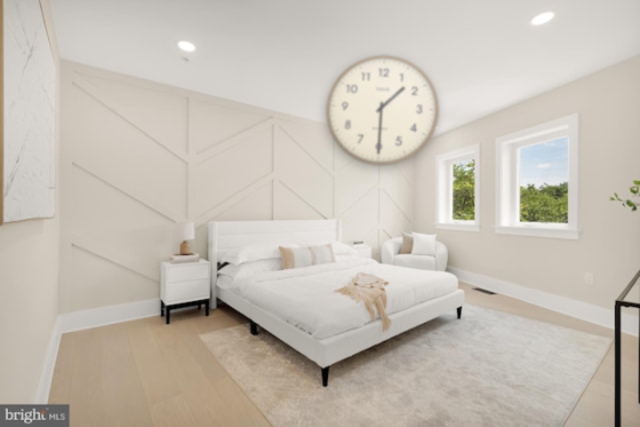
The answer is h=1 m=30
